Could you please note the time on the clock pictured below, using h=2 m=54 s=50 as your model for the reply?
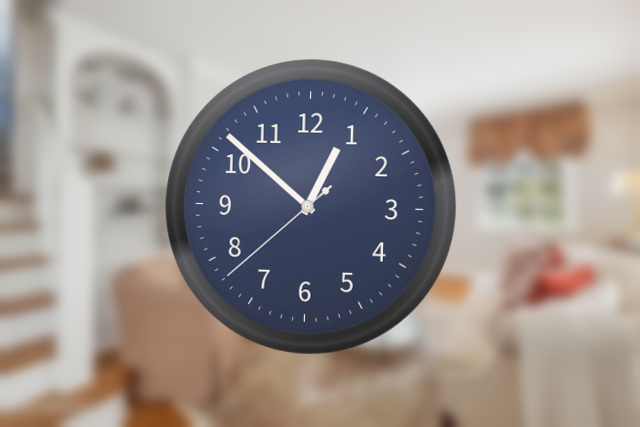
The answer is h=12 m=51 s=38
